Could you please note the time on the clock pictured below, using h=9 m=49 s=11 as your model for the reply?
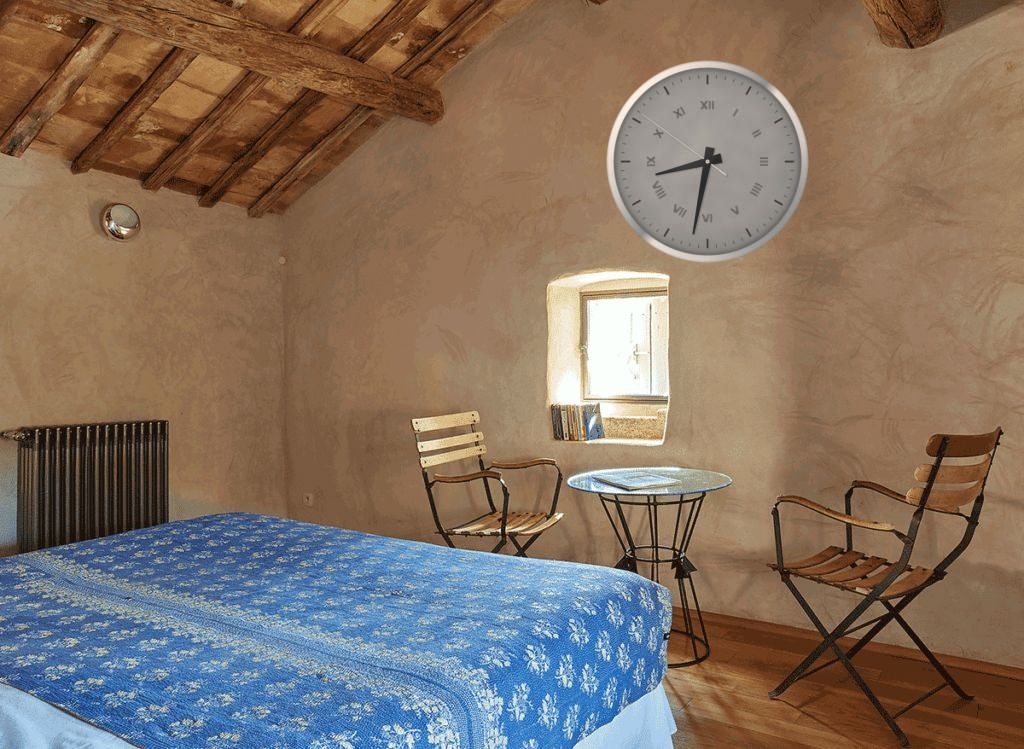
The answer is h=8 m=31 s=51
